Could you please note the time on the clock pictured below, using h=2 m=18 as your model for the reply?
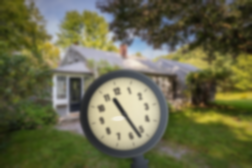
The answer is h=11 m=27
